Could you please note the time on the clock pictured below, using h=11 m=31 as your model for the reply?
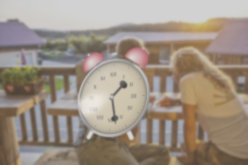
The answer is h=1 m=28
